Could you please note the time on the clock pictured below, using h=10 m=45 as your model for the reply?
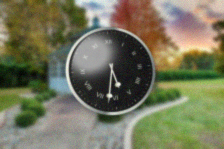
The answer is h=5 m=32
